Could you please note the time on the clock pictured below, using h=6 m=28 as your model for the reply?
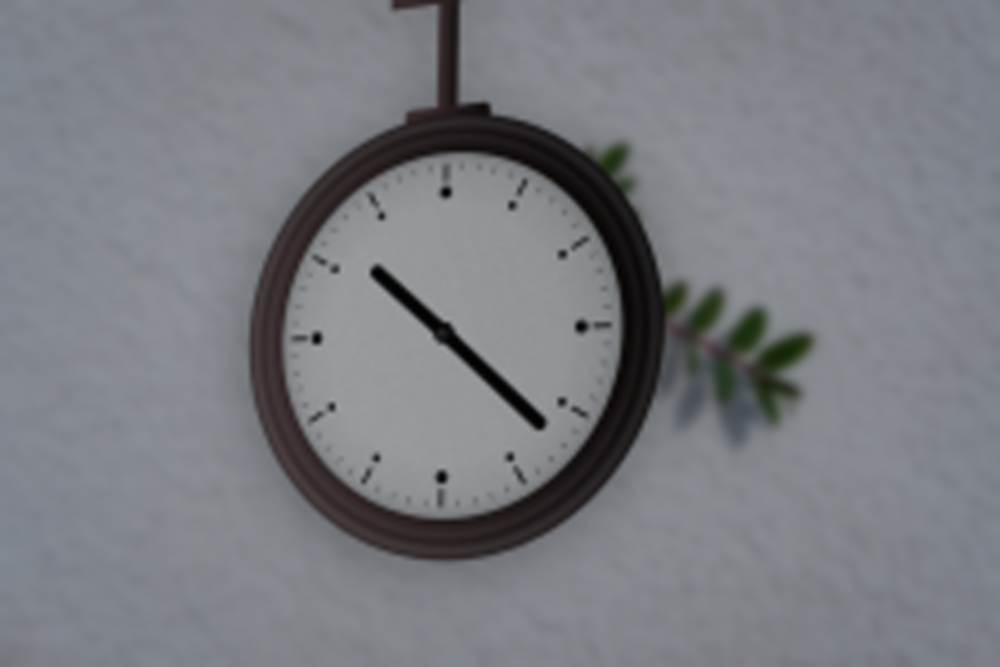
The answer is h=10 m=22
